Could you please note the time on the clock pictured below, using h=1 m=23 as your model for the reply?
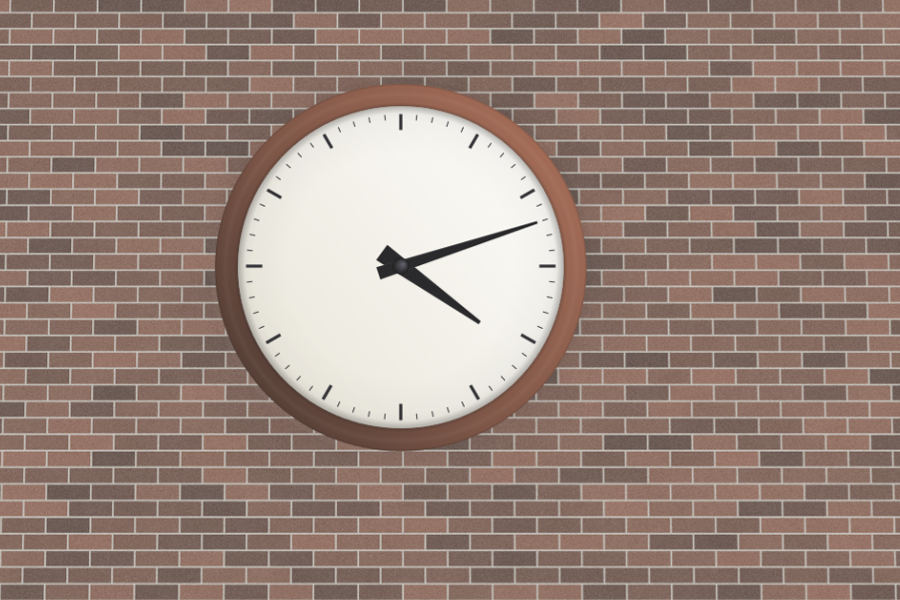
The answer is h=4 m=12
